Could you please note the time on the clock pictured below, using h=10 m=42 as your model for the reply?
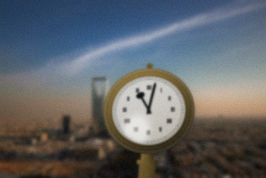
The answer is h=11 m=2
